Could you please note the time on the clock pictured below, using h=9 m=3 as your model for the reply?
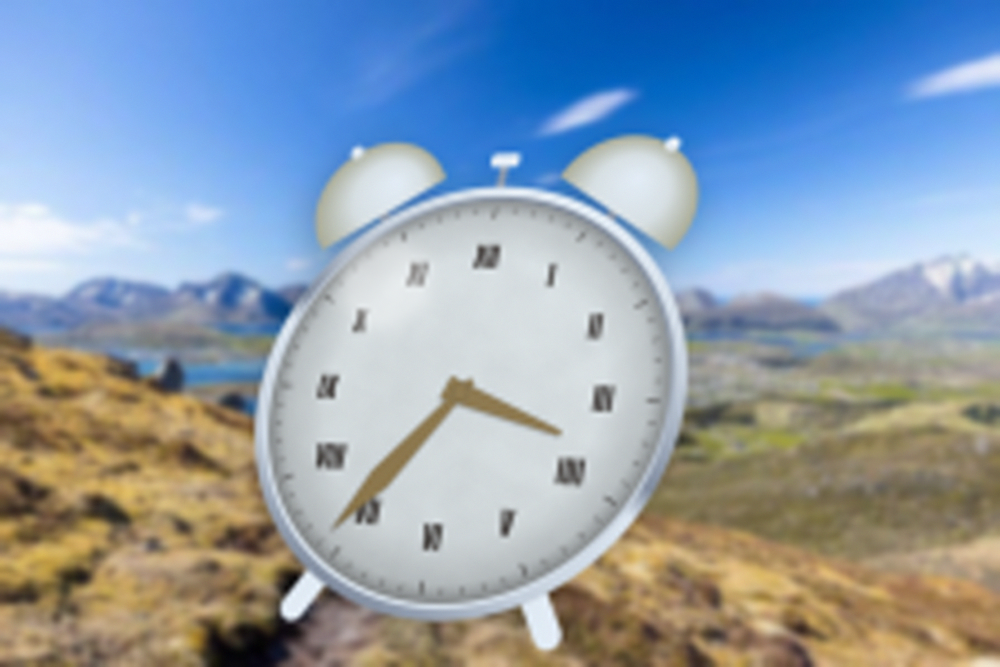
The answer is h=3 m=36
